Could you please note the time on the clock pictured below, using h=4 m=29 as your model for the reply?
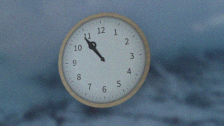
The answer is h=10 m=54
